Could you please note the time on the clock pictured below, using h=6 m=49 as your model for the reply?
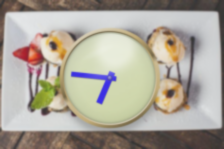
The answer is h=6 m=46
